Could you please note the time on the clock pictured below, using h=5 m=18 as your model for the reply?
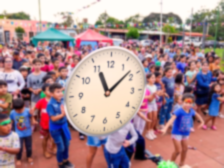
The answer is h=11 m=8
